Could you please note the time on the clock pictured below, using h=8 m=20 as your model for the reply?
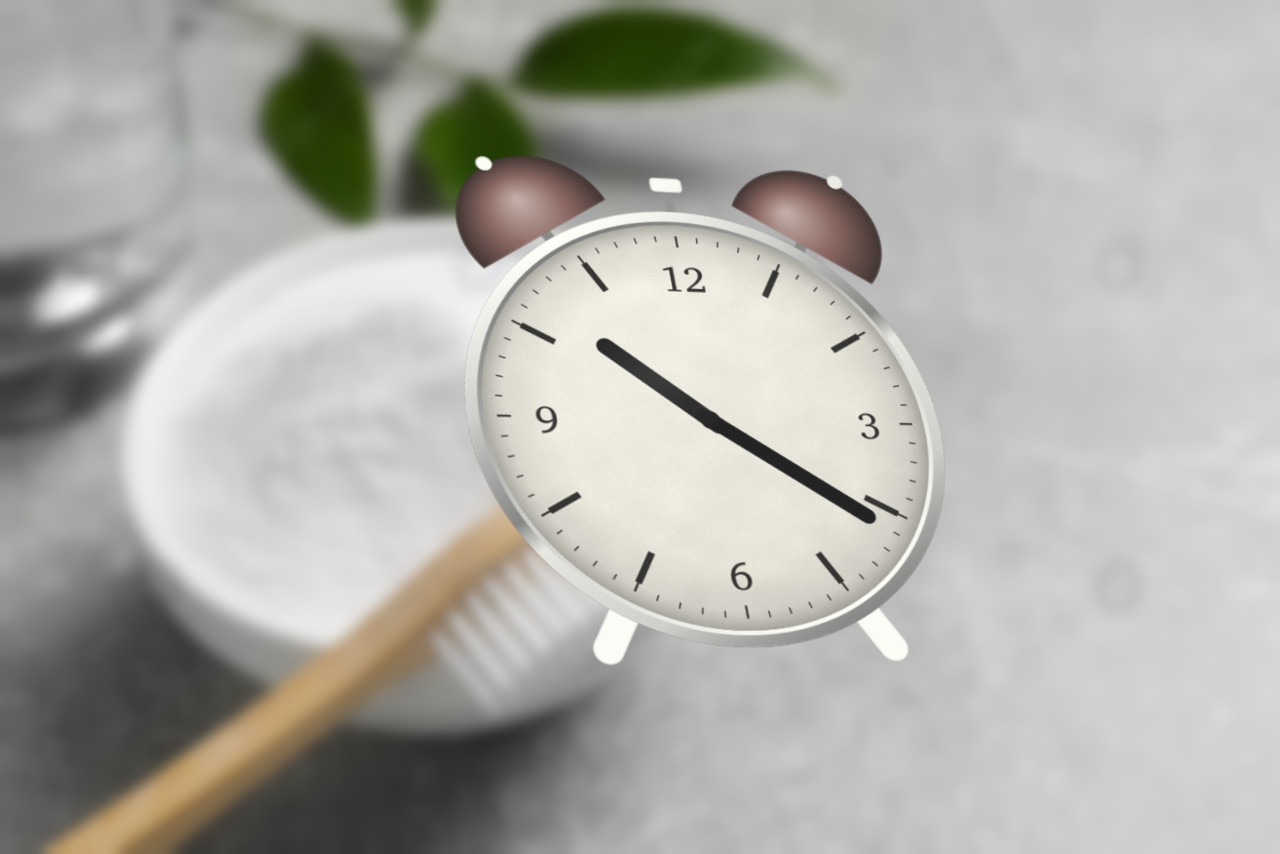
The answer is h=10 m=21
